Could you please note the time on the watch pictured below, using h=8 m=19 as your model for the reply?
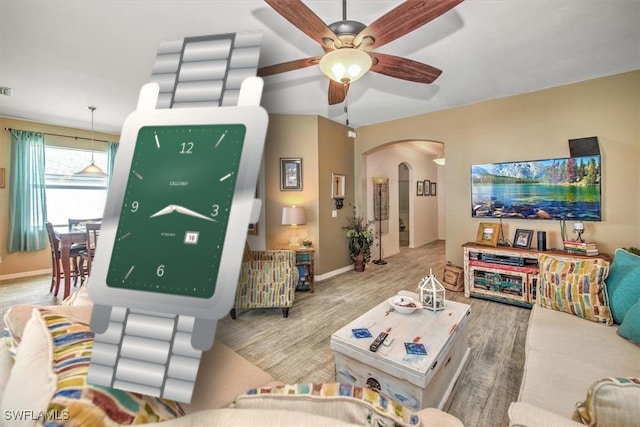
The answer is h=8 m=17
